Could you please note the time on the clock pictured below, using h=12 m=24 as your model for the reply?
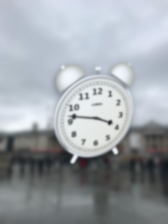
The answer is h=3 m=47
